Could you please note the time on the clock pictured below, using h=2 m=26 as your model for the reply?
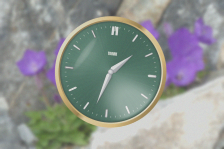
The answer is h=1 m=33
